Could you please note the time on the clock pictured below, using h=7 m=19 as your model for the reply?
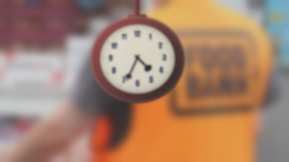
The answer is h=4 m=34
